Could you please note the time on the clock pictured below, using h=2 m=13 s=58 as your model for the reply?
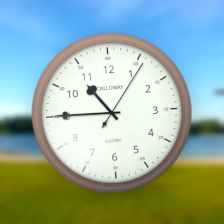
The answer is h=10 m=45 s=6
